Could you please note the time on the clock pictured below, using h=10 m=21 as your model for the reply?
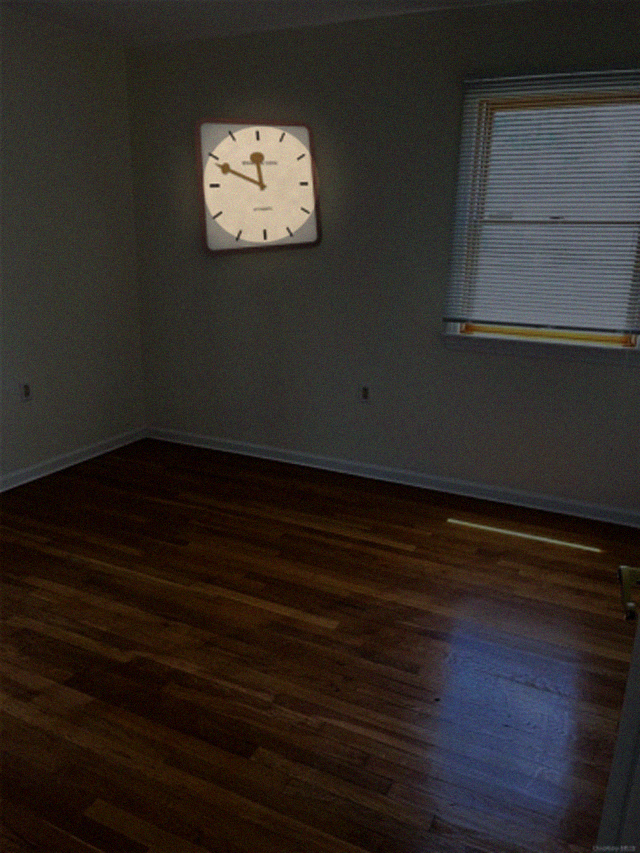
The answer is h=11 m=49
